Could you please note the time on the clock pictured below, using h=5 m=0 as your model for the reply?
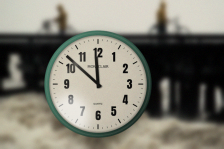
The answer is h=11 m=52
